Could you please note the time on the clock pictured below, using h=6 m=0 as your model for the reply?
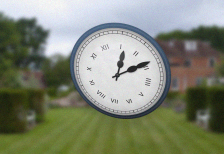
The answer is h=1 m=14
